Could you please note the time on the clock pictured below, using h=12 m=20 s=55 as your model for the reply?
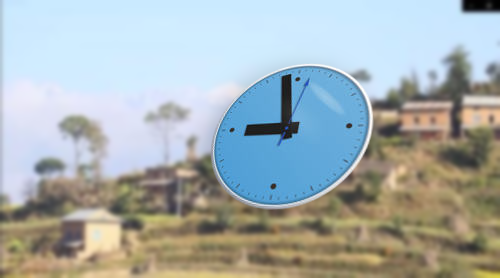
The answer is h=8 m=58 s=2
